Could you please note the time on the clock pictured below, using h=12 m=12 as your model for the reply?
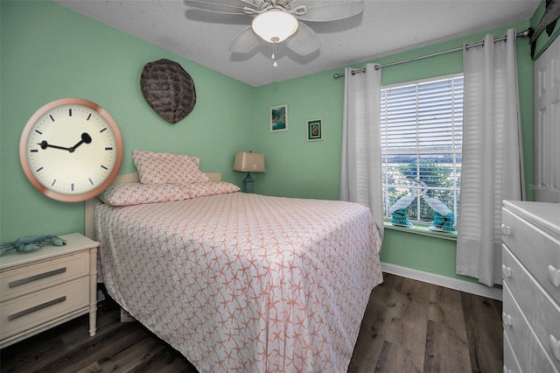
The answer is h=1 m=47
